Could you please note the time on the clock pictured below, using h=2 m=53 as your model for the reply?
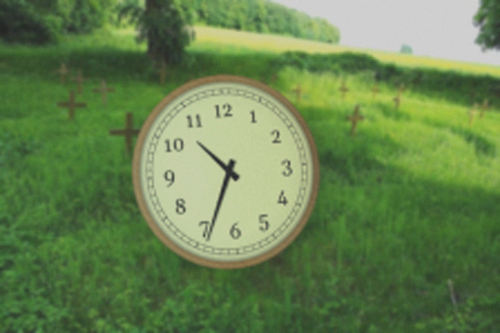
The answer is h=10 m=34
